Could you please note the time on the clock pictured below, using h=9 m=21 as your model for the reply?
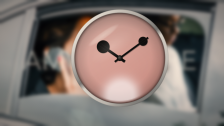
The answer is h=10 m=9
